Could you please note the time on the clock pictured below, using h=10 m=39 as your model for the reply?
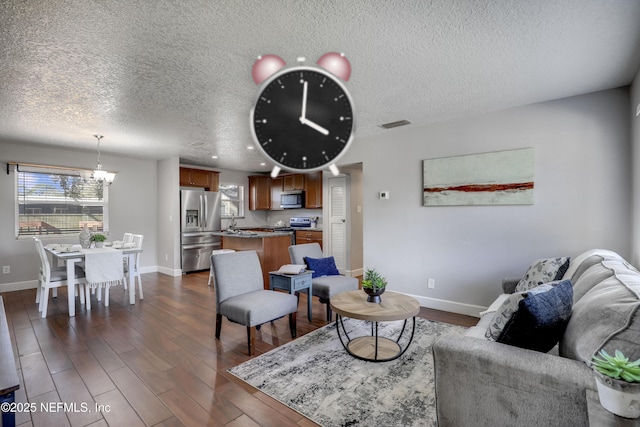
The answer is h=4 m=1
